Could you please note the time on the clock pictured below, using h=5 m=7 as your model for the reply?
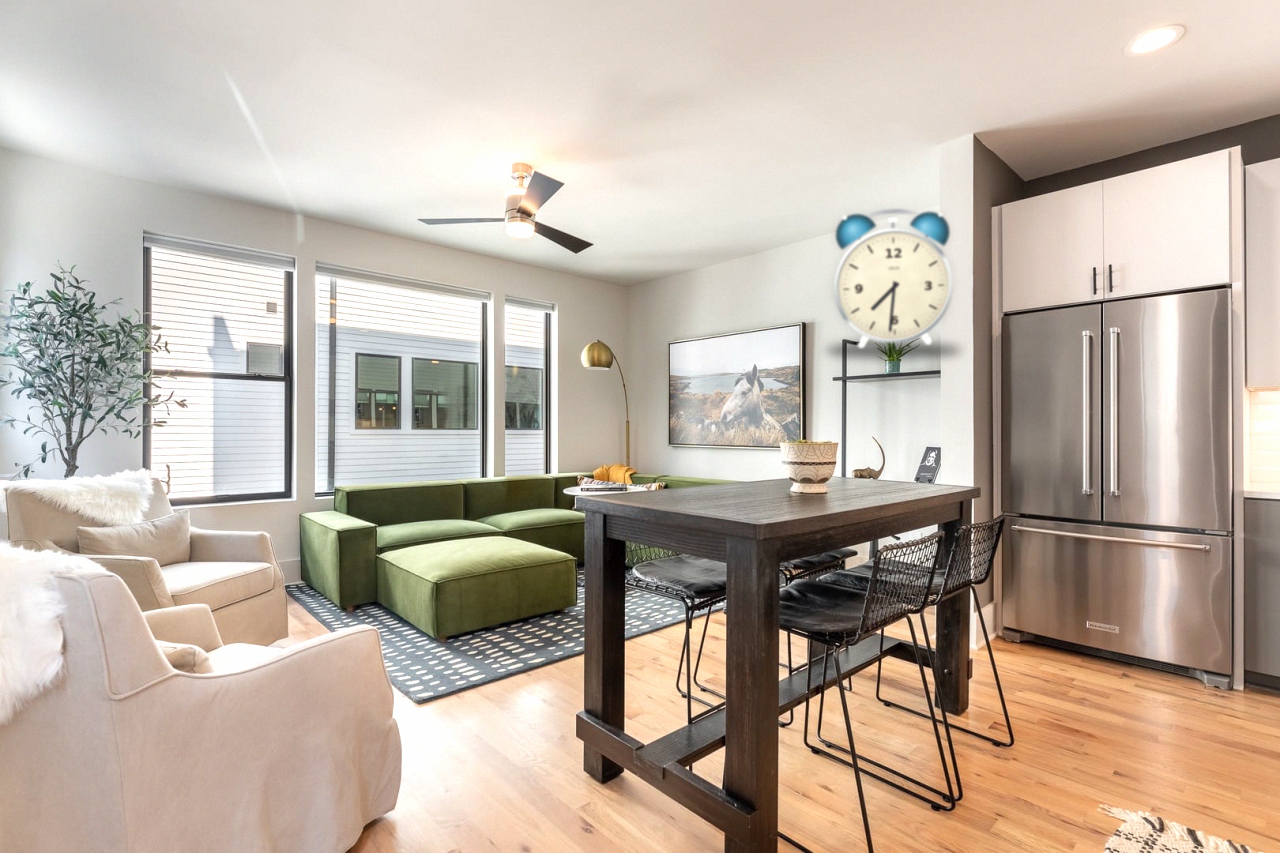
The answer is h=7 m=31
